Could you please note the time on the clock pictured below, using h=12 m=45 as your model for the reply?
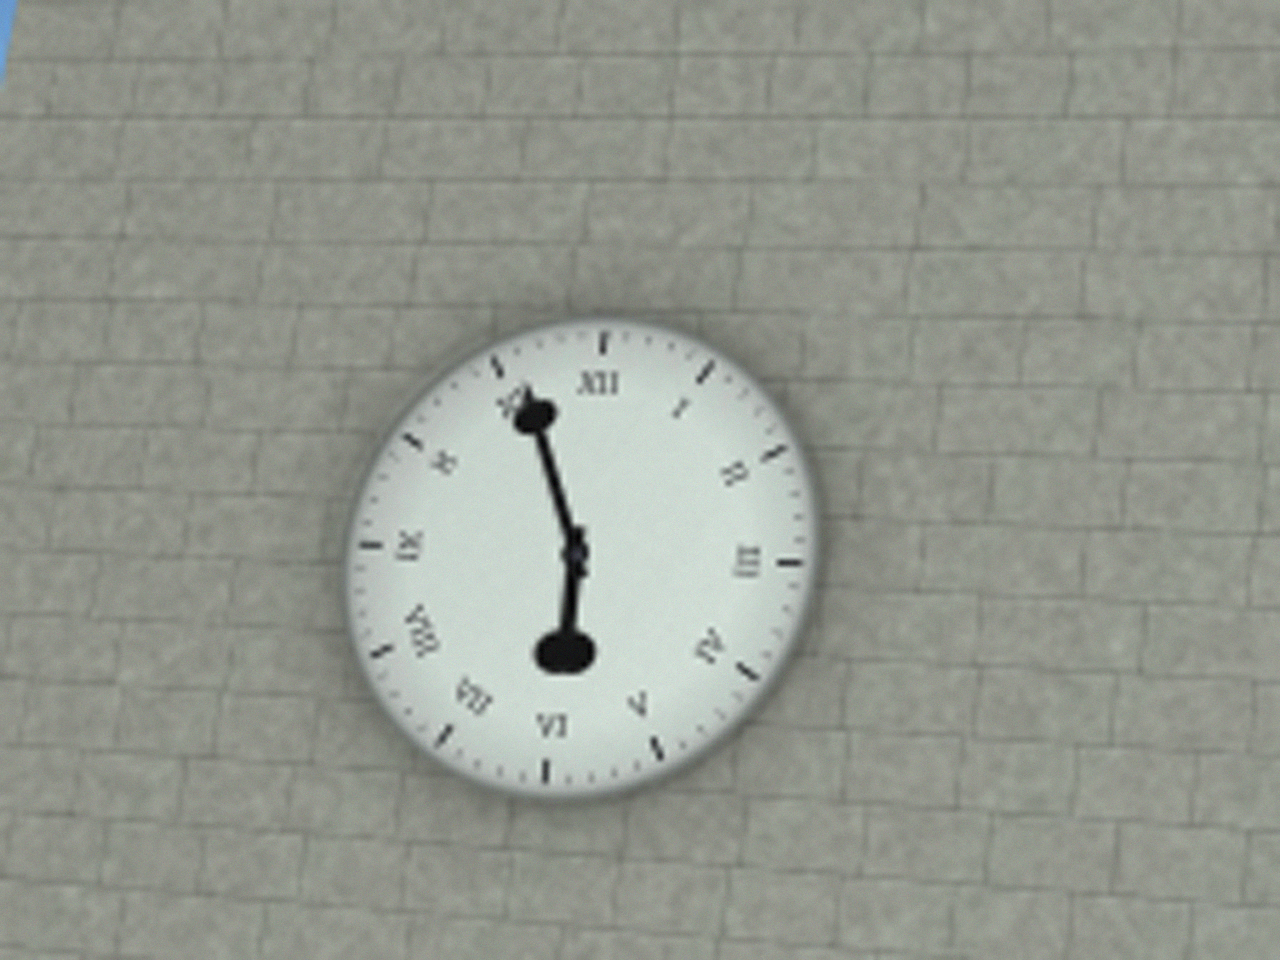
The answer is h=5 m=56
